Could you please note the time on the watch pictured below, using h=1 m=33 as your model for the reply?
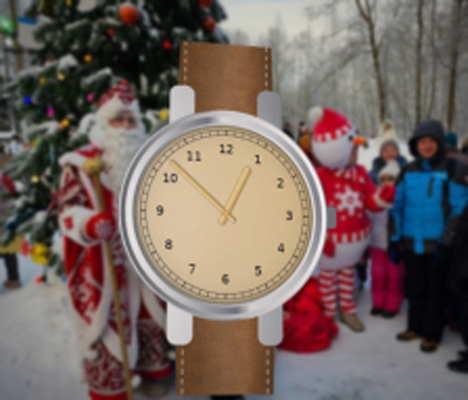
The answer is h=12 m=52
